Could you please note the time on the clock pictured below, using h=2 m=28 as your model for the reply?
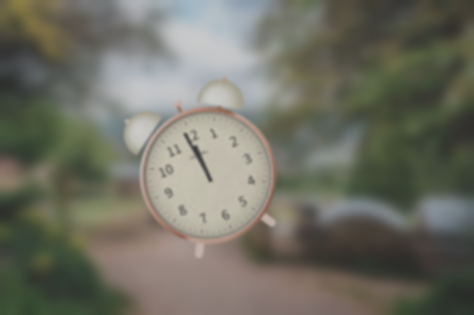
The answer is h=11 m=59
